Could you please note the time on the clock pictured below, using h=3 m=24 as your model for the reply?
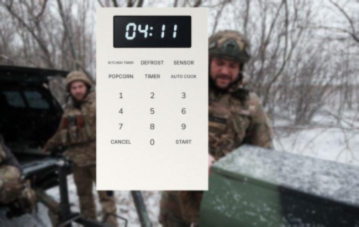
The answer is h=4 m=11
